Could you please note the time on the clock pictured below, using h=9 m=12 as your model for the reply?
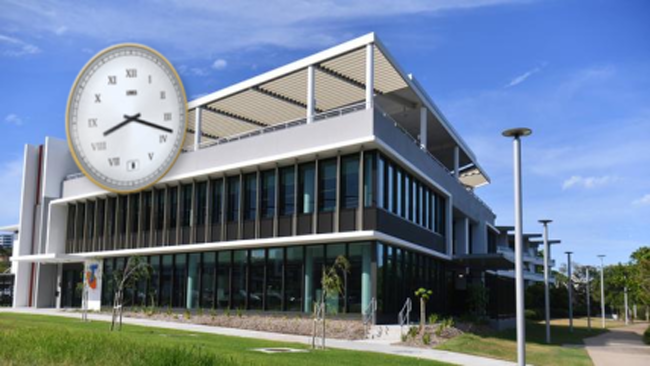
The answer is h=8 m=18
